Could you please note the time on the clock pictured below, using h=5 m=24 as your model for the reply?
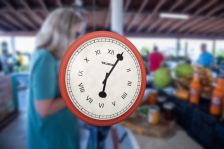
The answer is h=6 m=4
